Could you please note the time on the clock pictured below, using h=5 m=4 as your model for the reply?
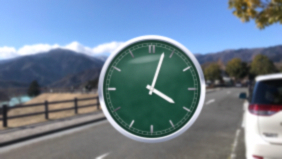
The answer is h=4 m=3
